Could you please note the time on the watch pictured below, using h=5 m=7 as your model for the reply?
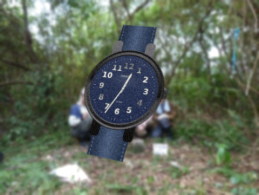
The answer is h=12 m=34
